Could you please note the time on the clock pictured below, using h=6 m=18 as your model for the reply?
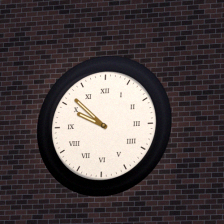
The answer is h=9 m=52
